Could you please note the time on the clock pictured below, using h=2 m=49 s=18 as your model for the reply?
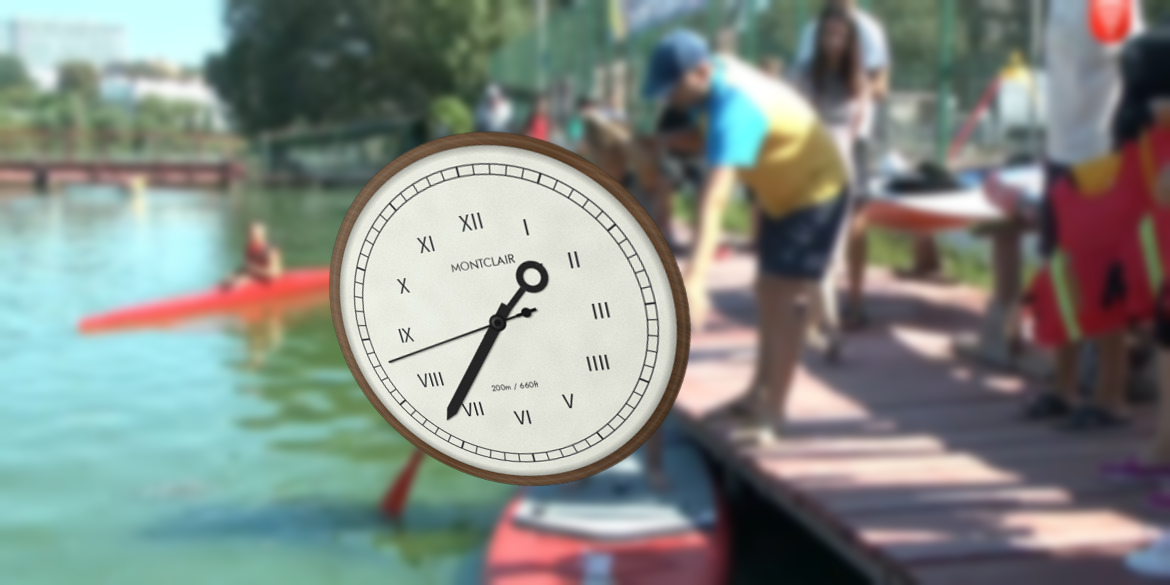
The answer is h=1 m=36 s=43
